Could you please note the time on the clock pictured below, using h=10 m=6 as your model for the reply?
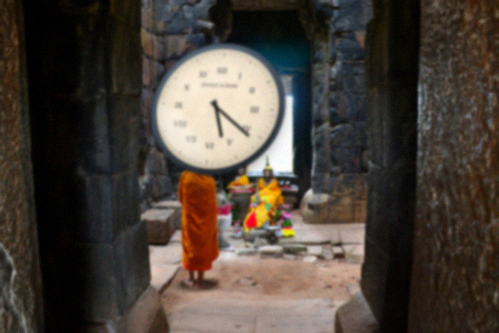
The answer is h=5 m=21
